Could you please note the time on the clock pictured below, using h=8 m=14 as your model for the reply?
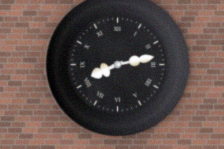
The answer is h=8 m=13
